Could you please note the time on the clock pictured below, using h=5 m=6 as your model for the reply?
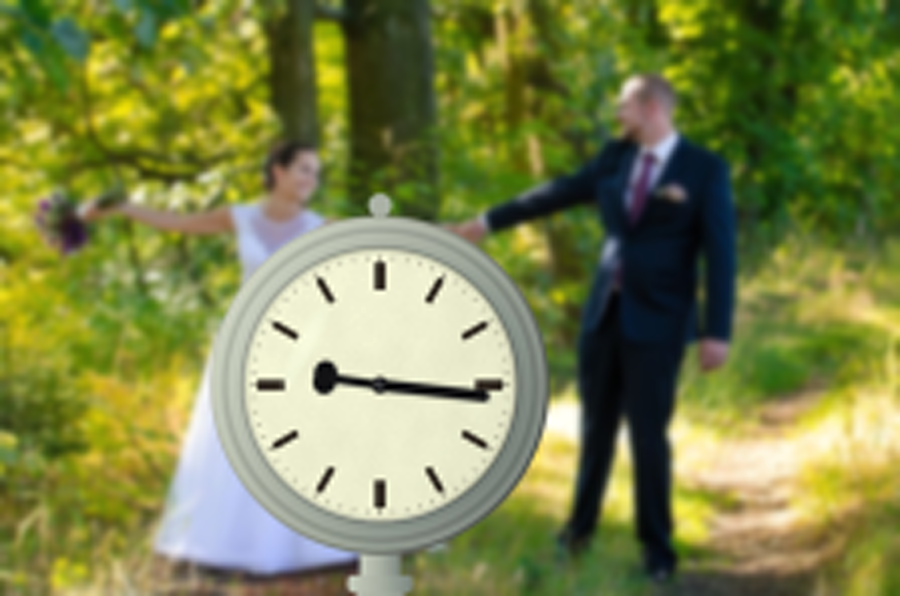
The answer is h=9 m=16
